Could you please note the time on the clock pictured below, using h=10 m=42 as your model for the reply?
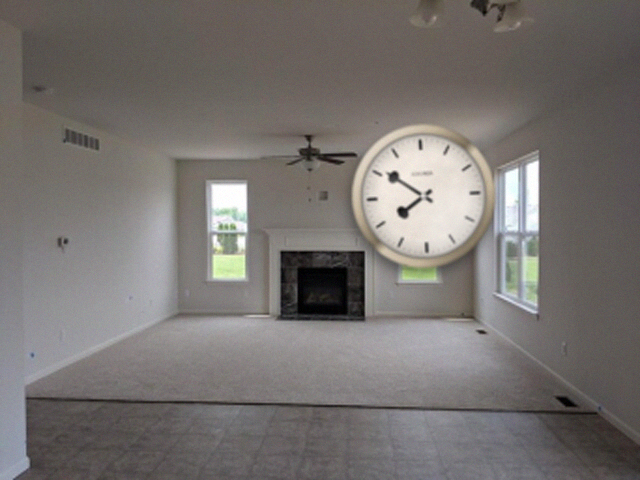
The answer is h=7 m=51
